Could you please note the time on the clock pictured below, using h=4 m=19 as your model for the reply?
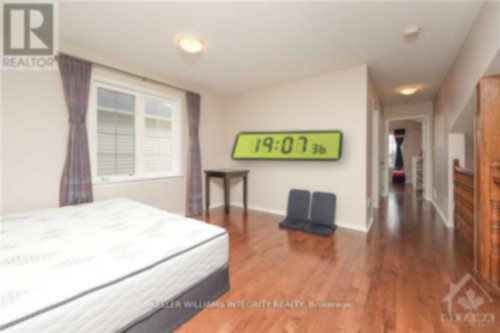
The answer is h=19 m=7
